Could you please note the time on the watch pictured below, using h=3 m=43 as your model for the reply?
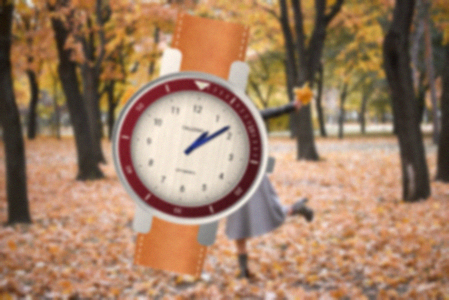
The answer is h=1 m=8
